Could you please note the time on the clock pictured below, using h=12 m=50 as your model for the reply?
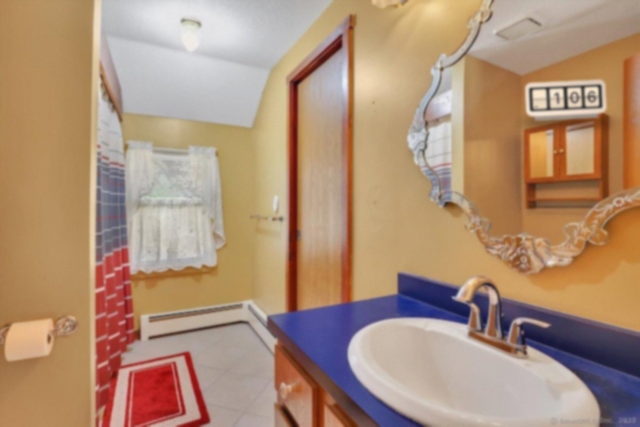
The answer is h=1 m=6
